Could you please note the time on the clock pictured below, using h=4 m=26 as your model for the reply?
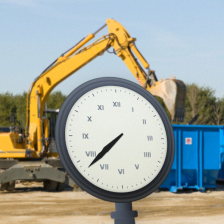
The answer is h=7 m=38
